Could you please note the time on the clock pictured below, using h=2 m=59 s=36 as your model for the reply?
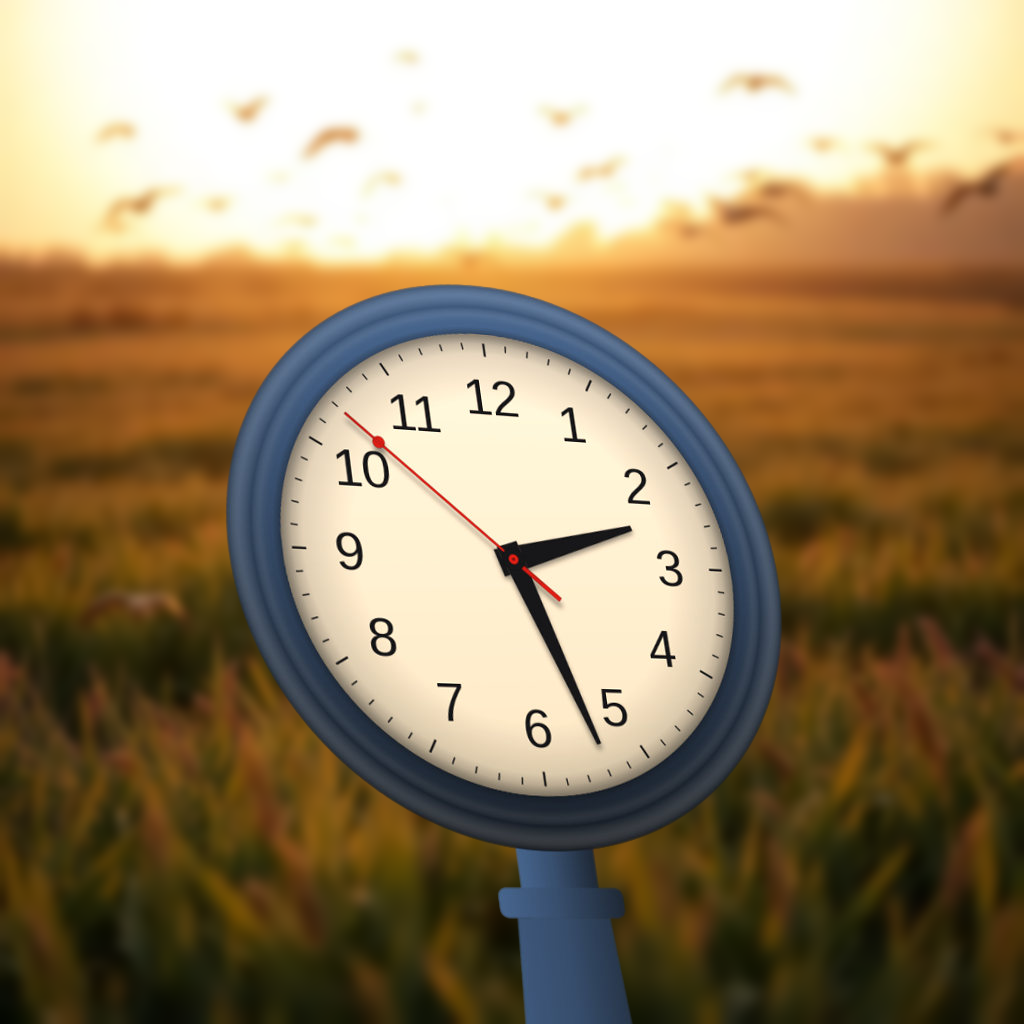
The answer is h=2 m=26 s=52
